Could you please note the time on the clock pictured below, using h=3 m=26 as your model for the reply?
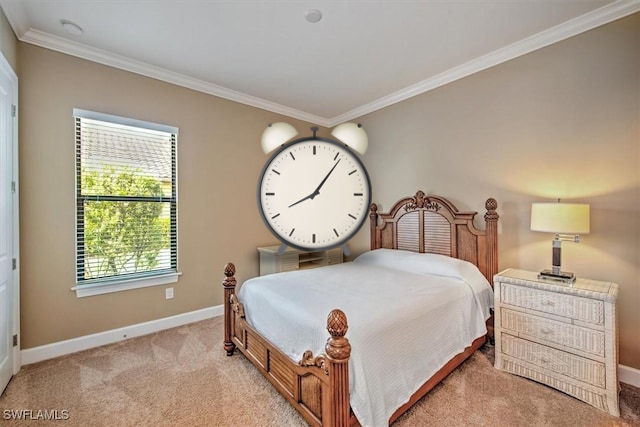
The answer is h=8 m=6
